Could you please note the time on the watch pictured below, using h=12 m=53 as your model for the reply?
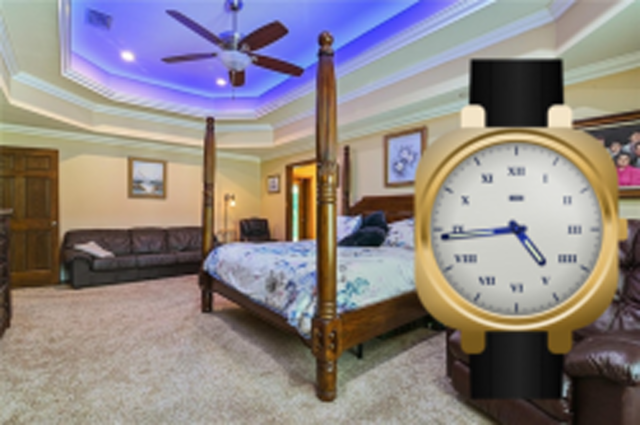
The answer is h=4 m=44
